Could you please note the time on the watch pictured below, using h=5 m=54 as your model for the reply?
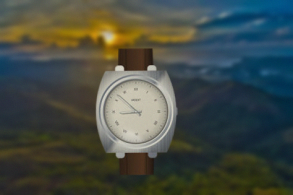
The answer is h=8 m=52
